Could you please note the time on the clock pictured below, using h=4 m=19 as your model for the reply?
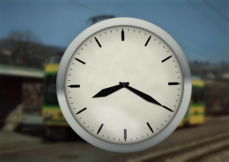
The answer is h=8 m=20
